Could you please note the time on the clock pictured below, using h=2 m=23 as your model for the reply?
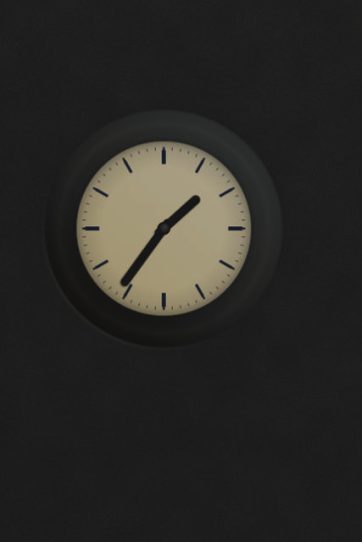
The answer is h=1 m=36
